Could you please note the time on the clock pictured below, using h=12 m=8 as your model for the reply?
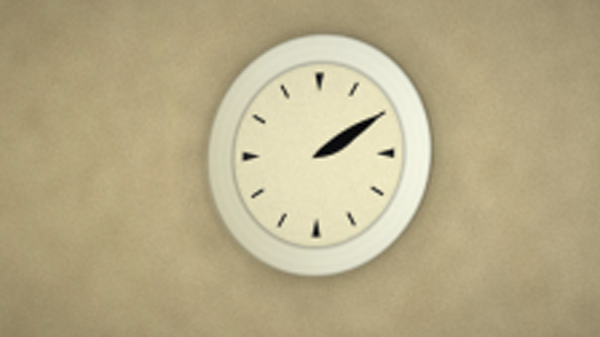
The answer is h=2 m=10
